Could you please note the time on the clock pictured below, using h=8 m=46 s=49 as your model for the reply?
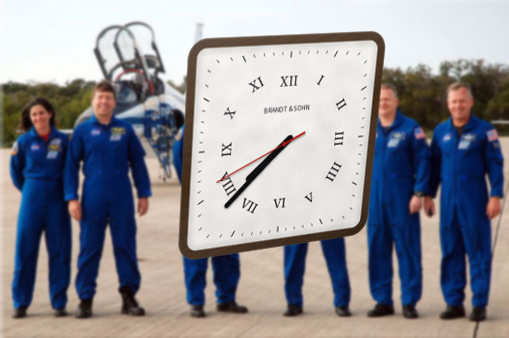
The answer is h=7 m=37 s=41
